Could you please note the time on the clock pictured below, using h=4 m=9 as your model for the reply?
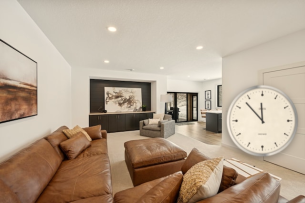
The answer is h=11 m=53
